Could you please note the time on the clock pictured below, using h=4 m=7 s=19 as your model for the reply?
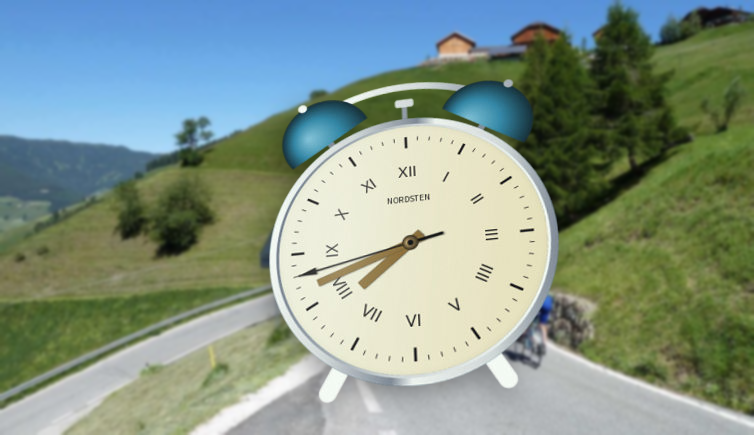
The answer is h=7 m=41 s=43
